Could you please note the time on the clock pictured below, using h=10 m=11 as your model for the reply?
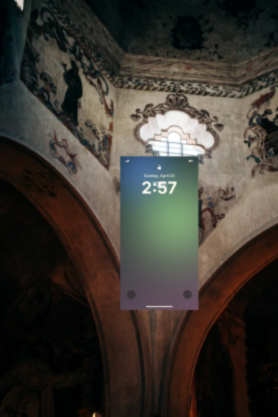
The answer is h=2 m=57
